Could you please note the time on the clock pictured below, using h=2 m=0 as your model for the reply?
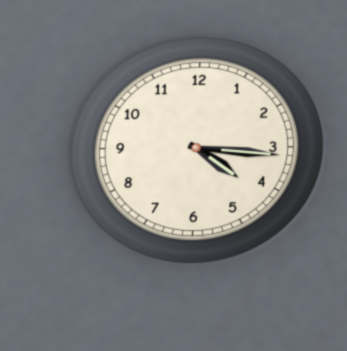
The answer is h=4 m=16
